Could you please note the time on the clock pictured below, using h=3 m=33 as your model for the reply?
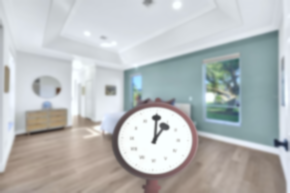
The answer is h=1 m=0
